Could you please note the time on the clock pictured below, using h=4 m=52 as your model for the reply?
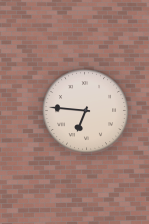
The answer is h=6 m=46
